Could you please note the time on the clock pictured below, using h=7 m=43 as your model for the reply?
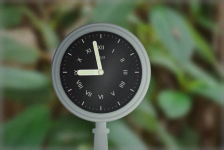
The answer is h=8 m=58
